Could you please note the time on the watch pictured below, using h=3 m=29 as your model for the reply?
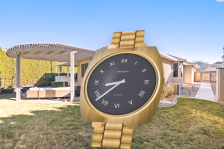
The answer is h=8 m=38
